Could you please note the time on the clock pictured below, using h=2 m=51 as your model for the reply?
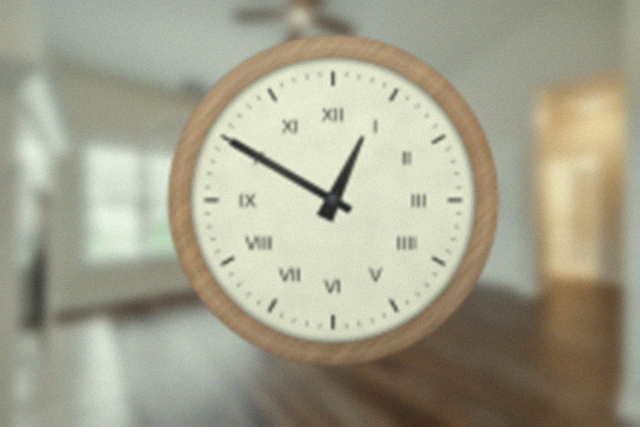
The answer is h=12 m=50
